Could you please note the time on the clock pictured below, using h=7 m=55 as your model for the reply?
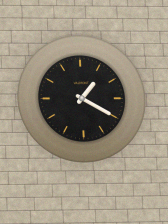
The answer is h=1 m=20
